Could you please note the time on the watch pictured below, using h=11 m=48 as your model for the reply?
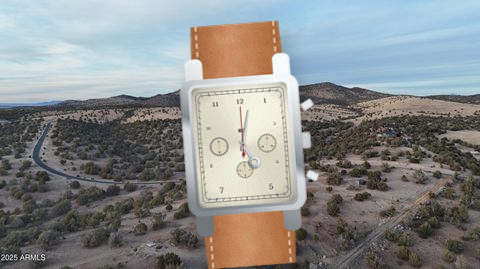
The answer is h=5 m=2
